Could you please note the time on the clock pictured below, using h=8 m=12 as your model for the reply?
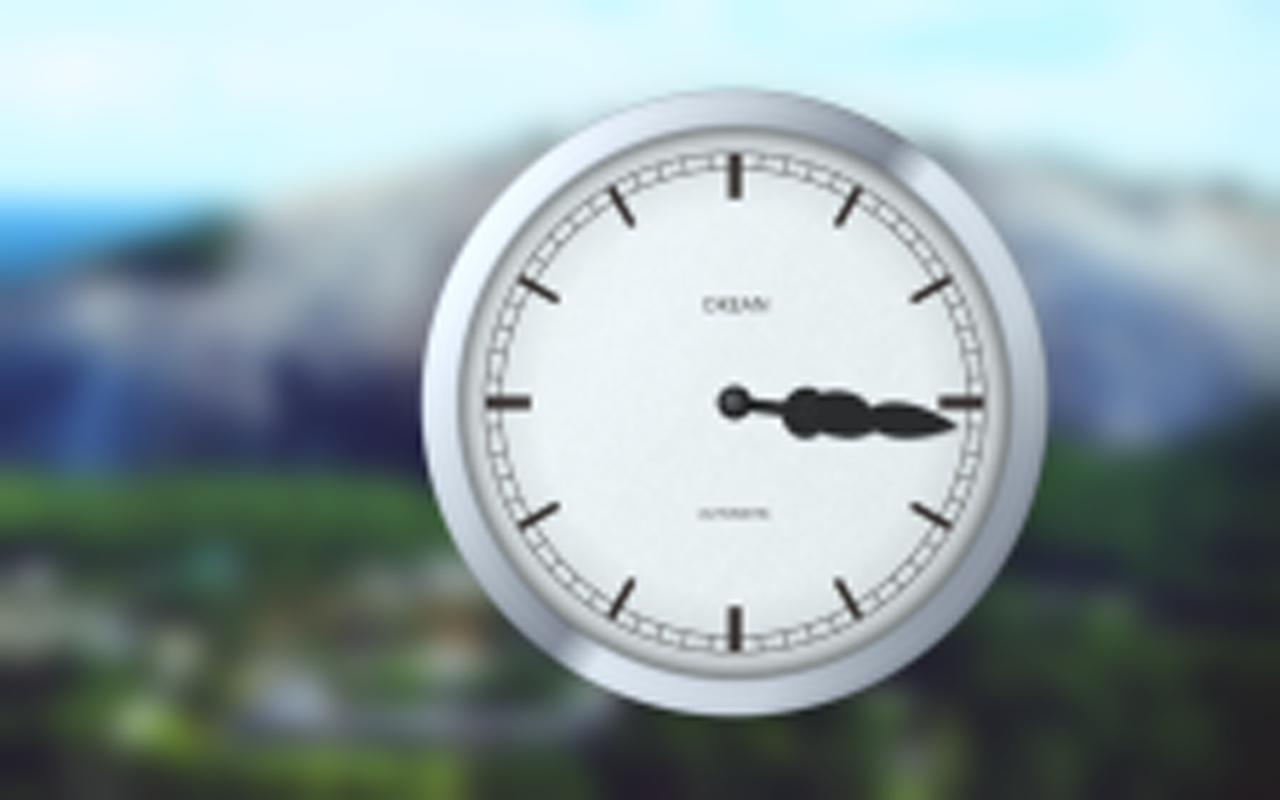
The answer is h=3 m=16
